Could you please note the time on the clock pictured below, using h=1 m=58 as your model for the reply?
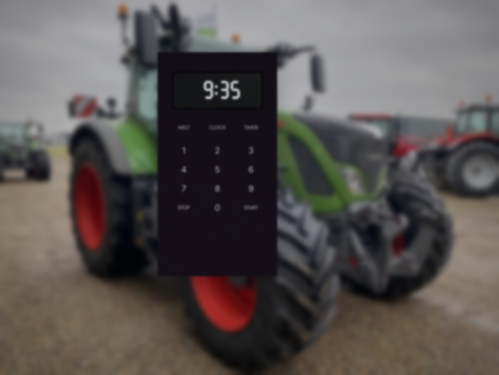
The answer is h=9 m=35
